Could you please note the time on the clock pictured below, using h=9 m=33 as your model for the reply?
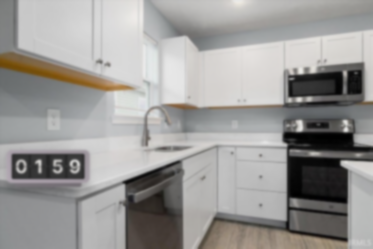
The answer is h=1 m=59
